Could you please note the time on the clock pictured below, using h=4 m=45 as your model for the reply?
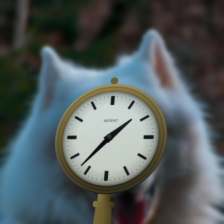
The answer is h=1 m=37
